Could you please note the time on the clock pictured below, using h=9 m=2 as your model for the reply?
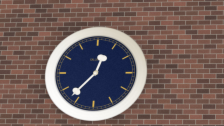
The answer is h=12 m=37
